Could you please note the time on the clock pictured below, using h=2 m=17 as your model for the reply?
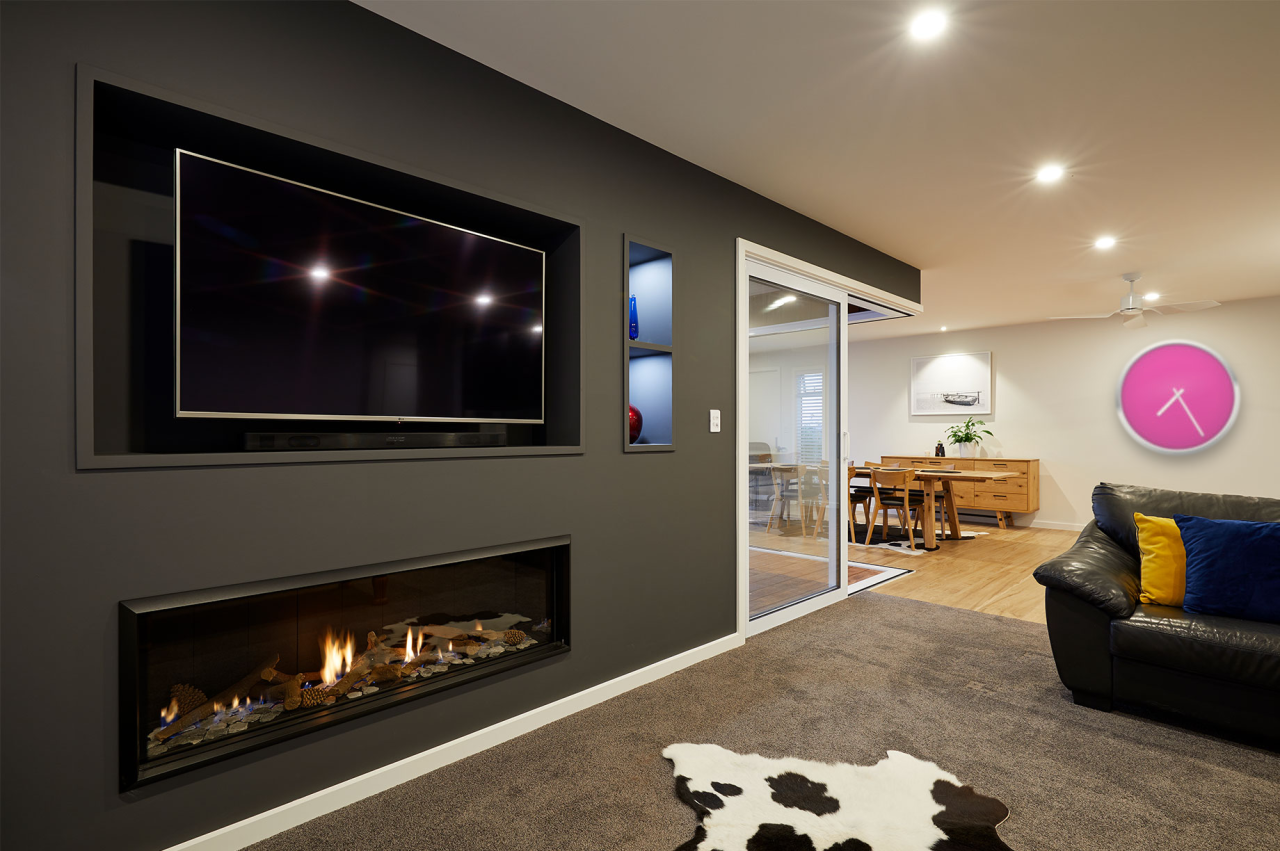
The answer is h=7 m=25
